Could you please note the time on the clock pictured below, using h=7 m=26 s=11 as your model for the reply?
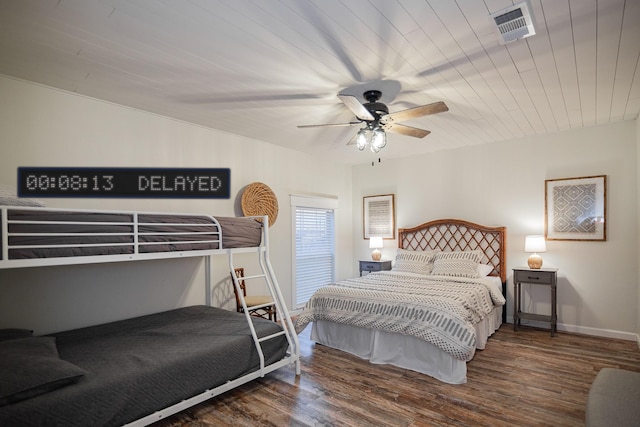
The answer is h=0 m=8 s=13
